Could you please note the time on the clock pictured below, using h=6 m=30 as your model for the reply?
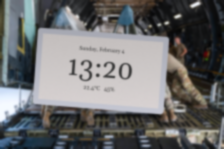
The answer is h=13 m=20
